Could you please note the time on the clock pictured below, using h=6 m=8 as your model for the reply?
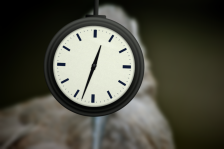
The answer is h=12 m=33
